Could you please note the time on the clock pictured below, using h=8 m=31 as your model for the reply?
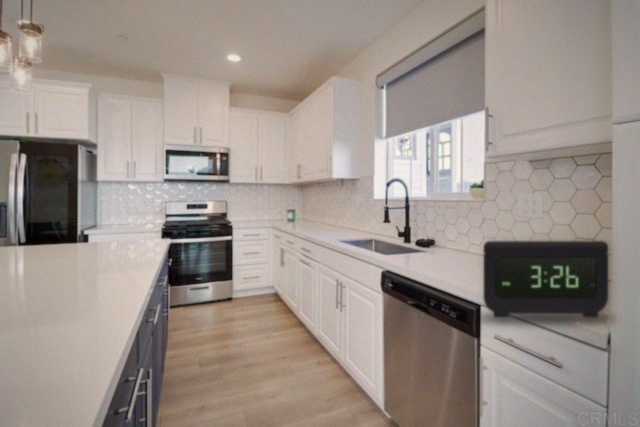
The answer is h=3 m=26
